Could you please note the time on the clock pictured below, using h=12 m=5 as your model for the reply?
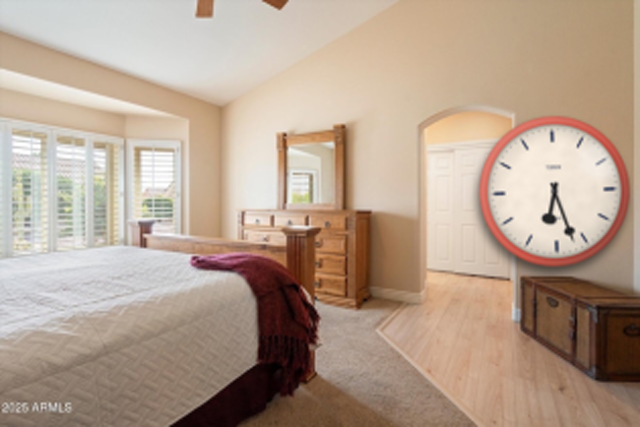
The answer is h=6 m=27
